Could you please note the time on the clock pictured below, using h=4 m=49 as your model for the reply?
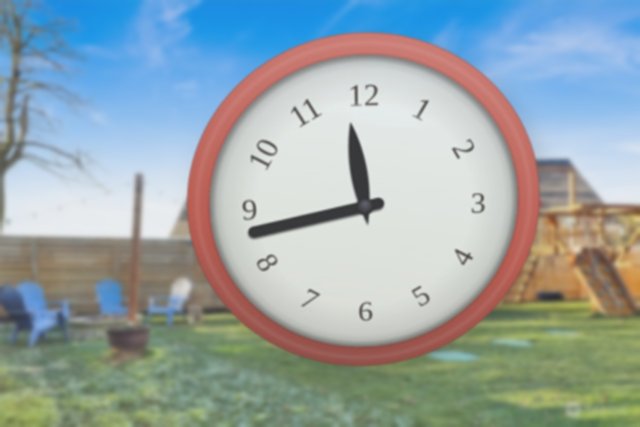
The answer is h=11 m=43
